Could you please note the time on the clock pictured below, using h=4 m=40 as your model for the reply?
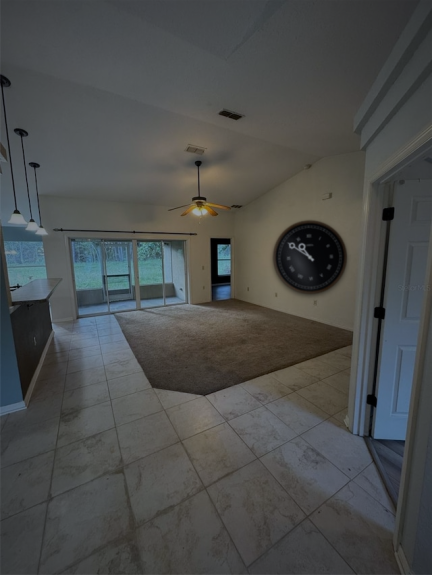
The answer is h=10 m=51
